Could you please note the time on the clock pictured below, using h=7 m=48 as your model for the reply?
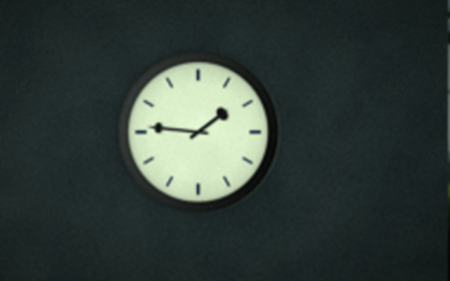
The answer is h=1 m=46
